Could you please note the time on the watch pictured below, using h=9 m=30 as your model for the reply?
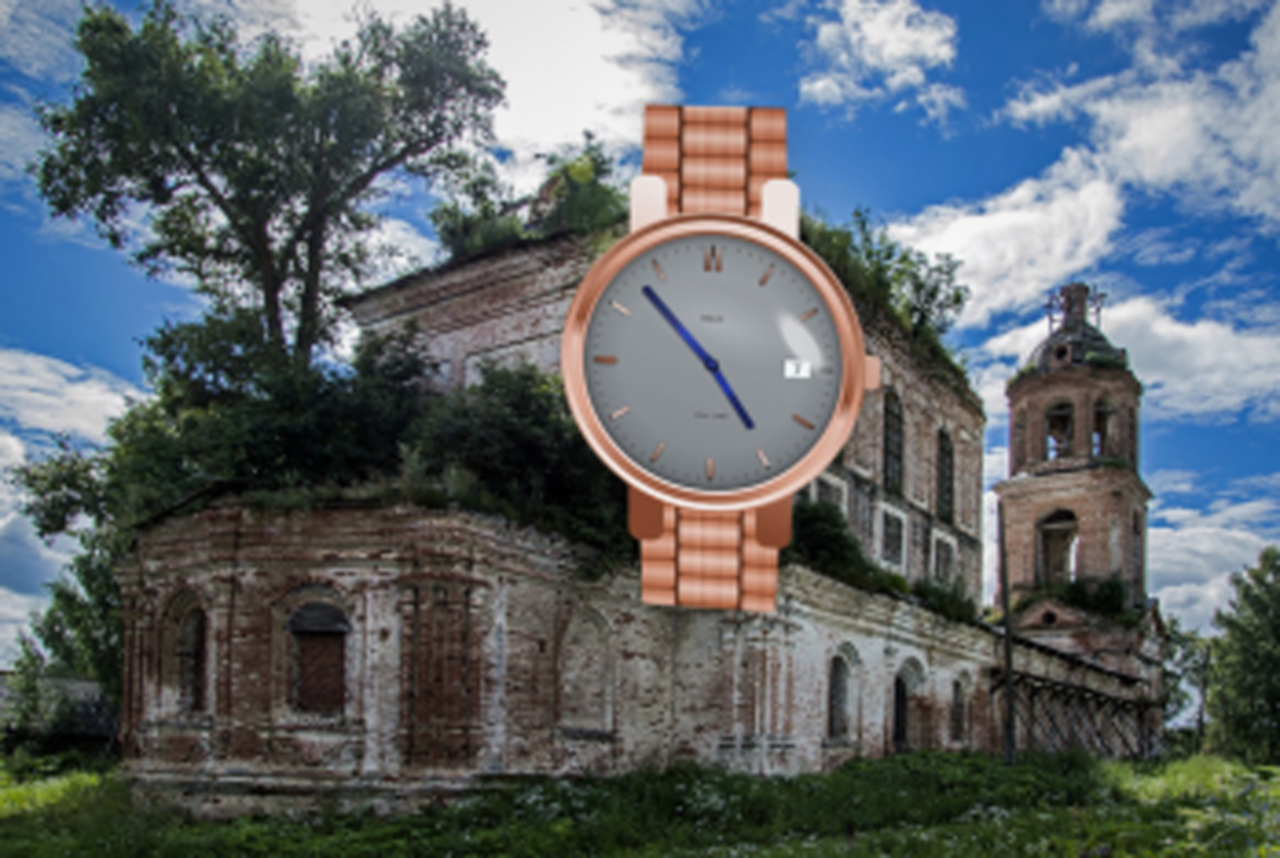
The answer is h=4 m=53
